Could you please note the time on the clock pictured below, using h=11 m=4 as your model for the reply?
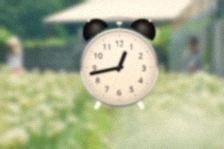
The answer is h=12 m=43
